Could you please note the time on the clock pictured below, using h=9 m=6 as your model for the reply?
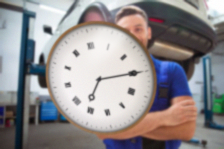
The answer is h=7 m=15
